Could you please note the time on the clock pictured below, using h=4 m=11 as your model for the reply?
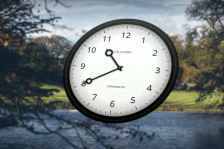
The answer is h=10 m=40
